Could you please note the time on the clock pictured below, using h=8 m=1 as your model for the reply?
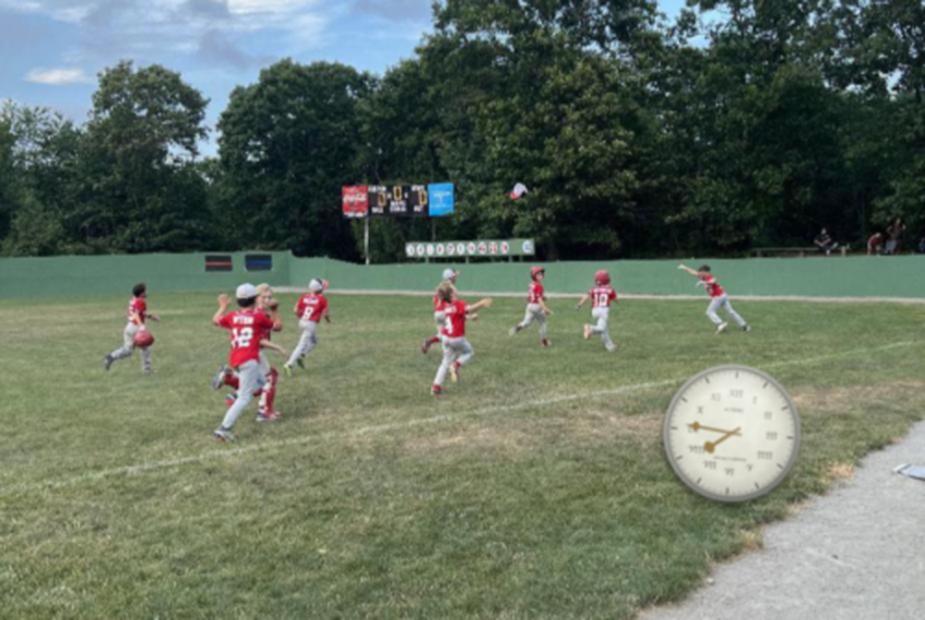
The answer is h=7 m=46
